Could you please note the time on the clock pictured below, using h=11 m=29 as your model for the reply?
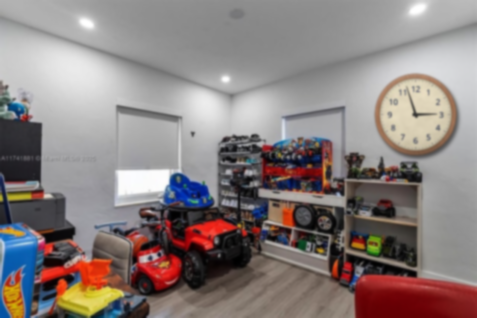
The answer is h=2 m=57
